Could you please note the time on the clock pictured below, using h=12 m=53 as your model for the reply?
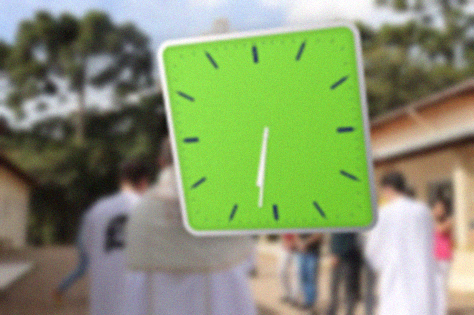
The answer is h=6 m=32
